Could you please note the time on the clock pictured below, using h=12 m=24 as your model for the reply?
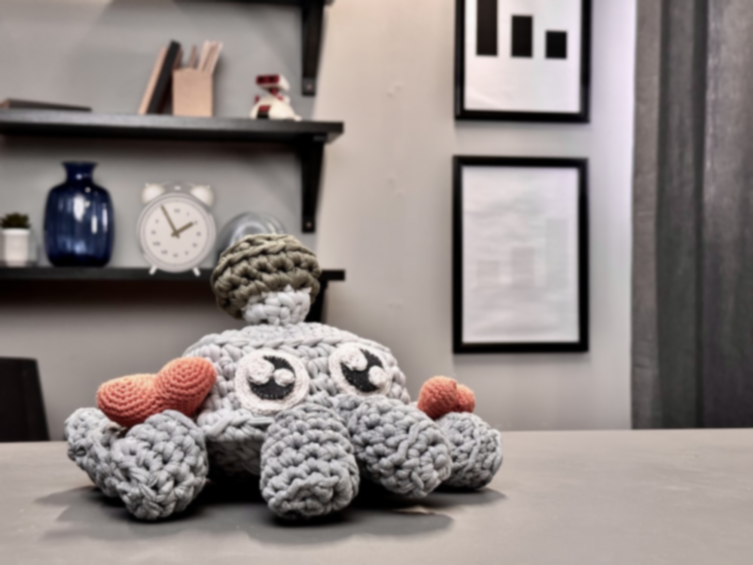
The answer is h=1 m=55
